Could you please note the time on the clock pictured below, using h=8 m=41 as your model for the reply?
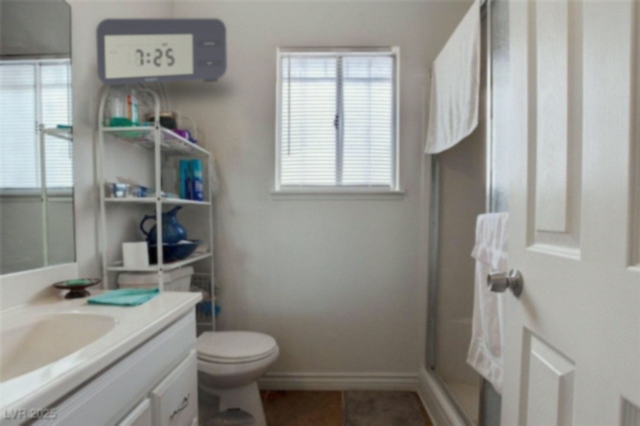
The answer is h=7 m=25
